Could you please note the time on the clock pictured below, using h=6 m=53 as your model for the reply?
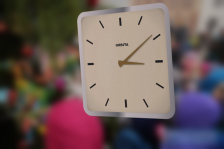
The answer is h=3 m=9
